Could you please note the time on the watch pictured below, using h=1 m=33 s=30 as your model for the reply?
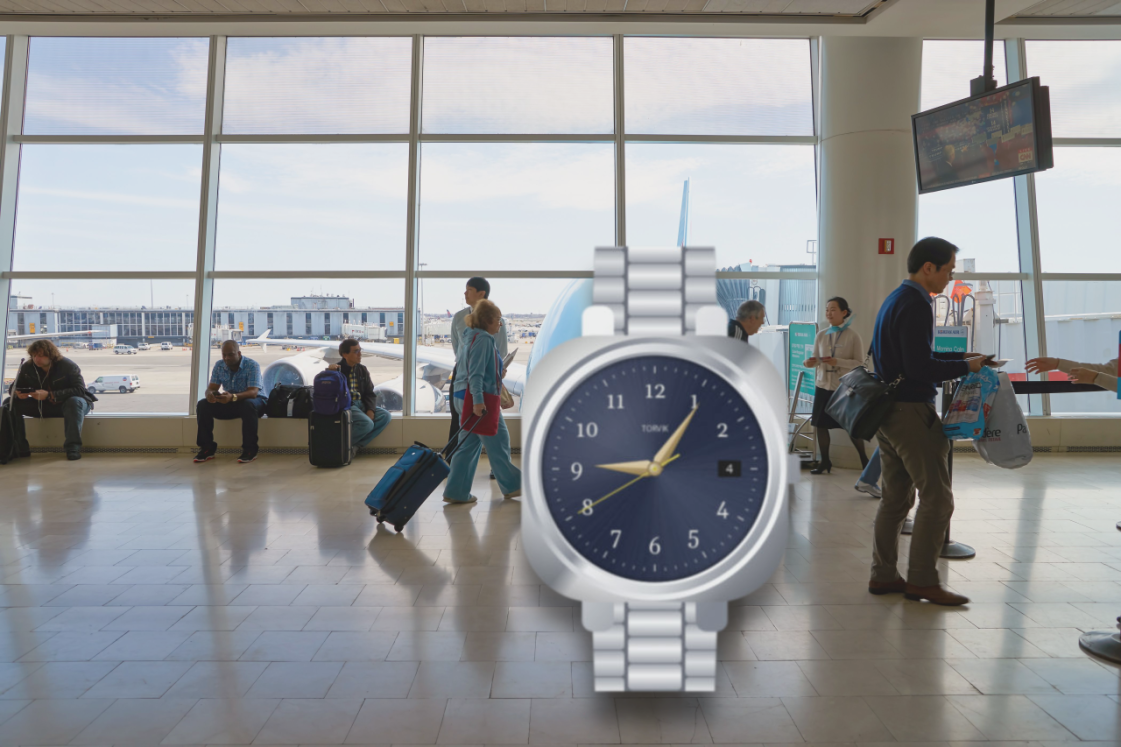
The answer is h=9 m=5 s=40
